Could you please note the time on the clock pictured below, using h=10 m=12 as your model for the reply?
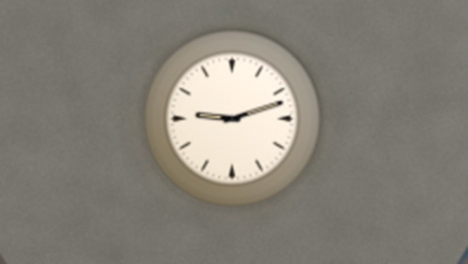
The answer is h=9 m=12
